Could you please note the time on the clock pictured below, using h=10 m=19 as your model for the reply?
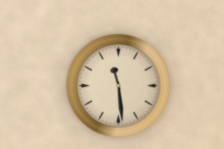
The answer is h=11 m=29
